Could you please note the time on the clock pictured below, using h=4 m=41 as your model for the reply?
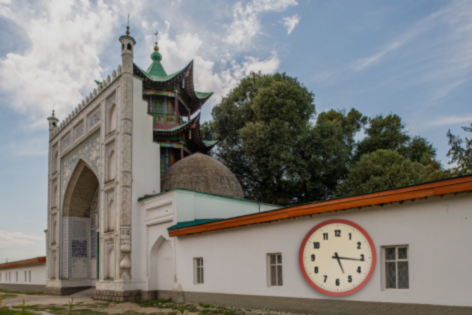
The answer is h=5 m=16
